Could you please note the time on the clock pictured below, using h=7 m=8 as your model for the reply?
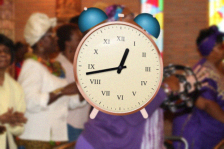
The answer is h=12 m=43
